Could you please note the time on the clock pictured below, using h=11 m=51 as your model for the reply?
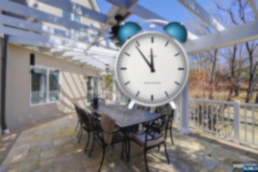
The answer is h=11 m=54
